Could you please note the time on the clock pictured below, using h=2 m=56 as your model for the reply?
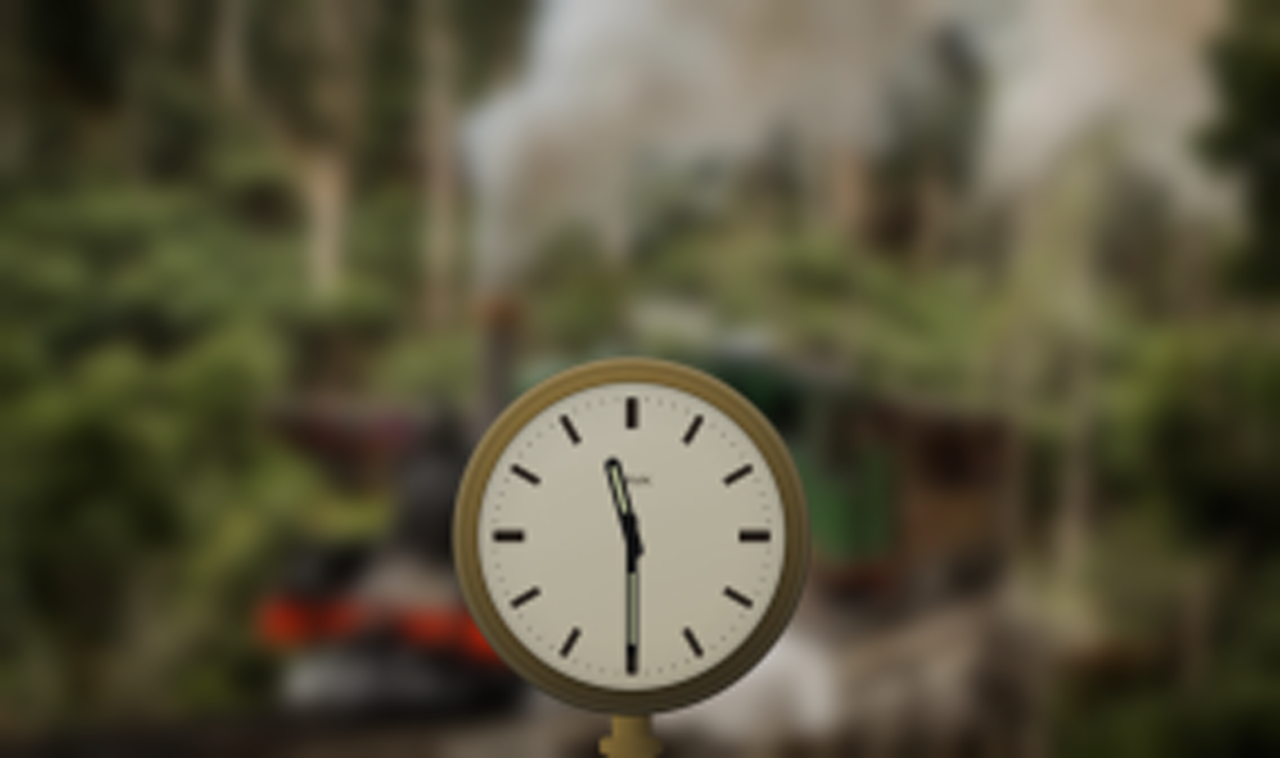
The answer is h=11 m=30
